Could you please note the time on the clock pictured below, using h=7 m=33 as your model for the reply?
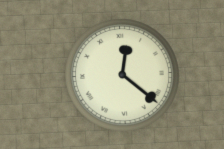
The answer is h=12 m=22
